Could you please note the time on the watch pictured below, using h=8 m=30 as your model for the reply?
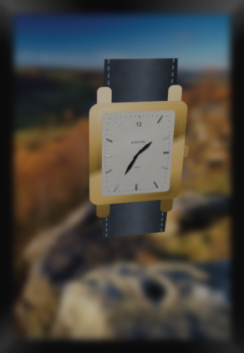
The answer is h=1 m=35
